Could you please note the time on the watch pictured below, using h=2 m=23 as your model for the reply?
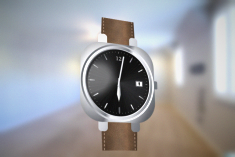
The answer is h=6 m=2
